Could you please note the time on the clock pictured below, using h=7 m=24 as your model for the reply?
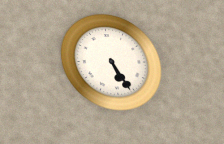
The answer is h=5 m=26
